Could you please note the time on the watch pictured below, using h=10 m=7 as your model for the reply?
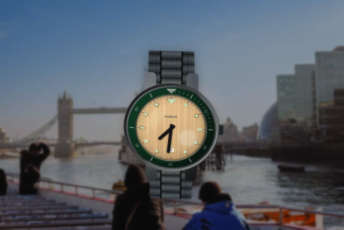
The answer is h=7 m=31
